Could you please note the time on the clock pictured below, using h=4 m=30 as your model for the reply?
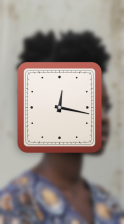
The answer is h=12 m=17
